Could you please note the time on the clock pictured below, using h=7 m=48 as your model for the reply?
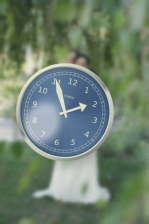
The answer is h=1 m=55
